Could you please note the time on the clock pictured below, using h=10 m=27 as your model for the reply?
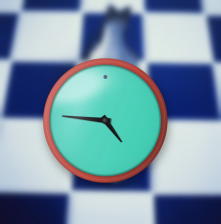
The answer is h=4 m=46
